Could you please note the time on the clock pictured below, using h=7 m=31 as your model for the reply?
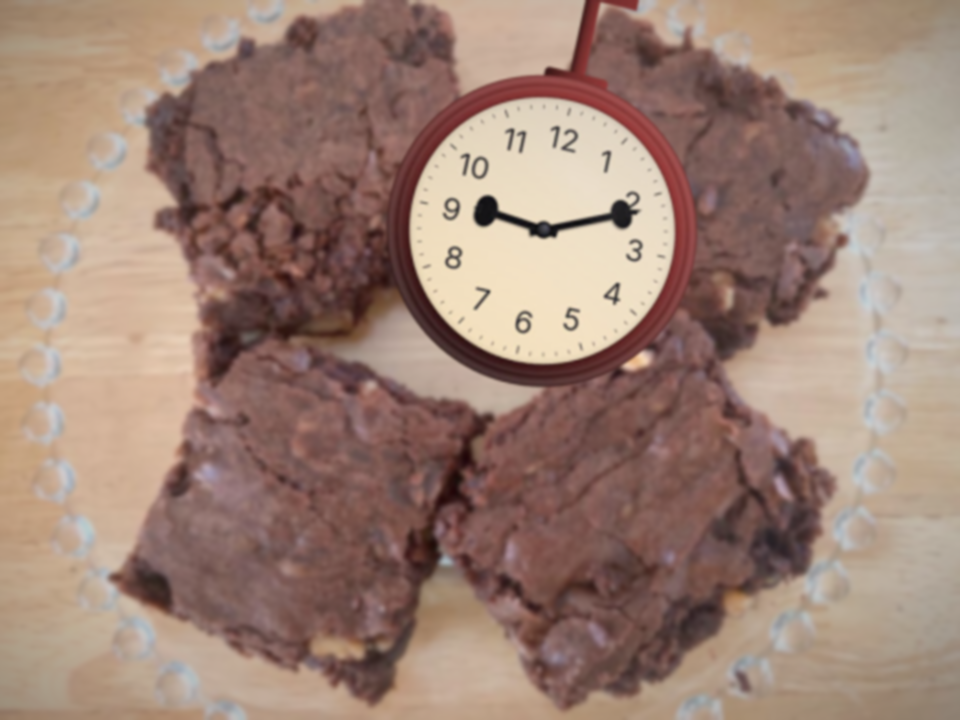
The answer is h=9 m=11
